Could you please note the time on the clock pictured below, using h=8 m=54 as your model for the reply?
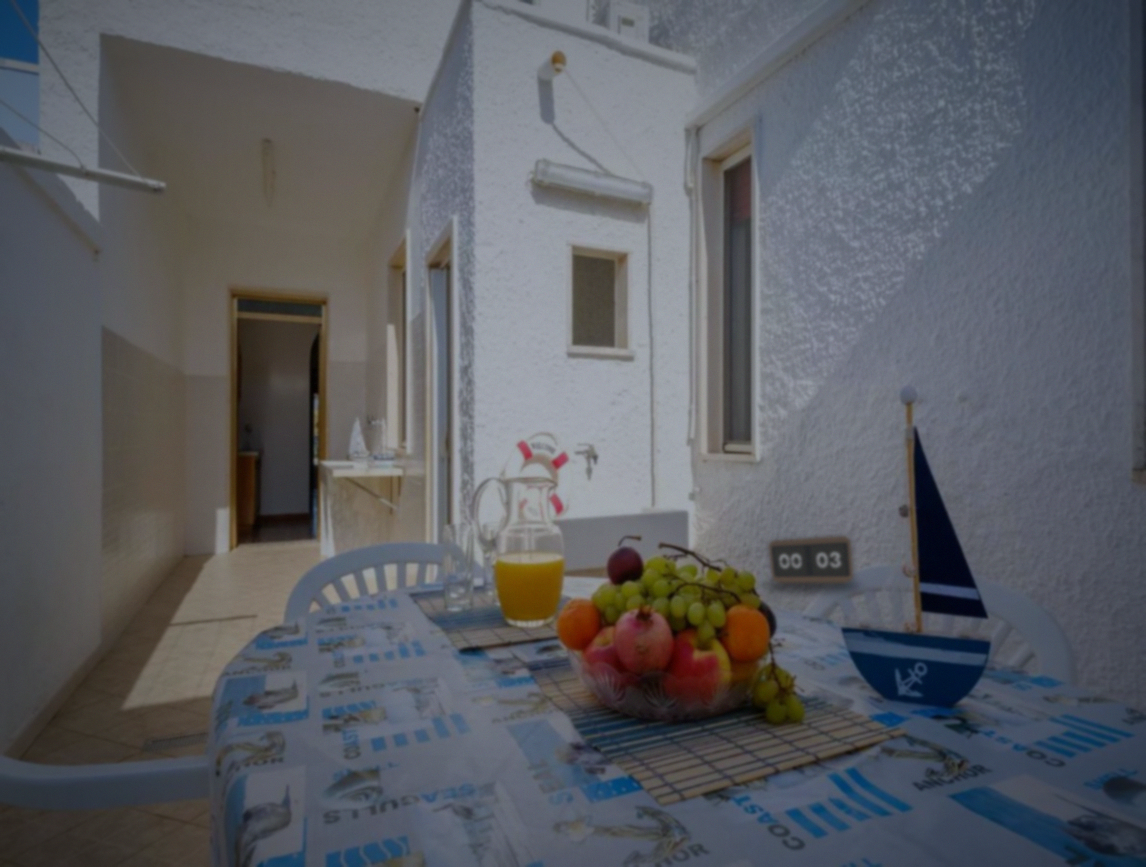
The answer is h=0 m=3
